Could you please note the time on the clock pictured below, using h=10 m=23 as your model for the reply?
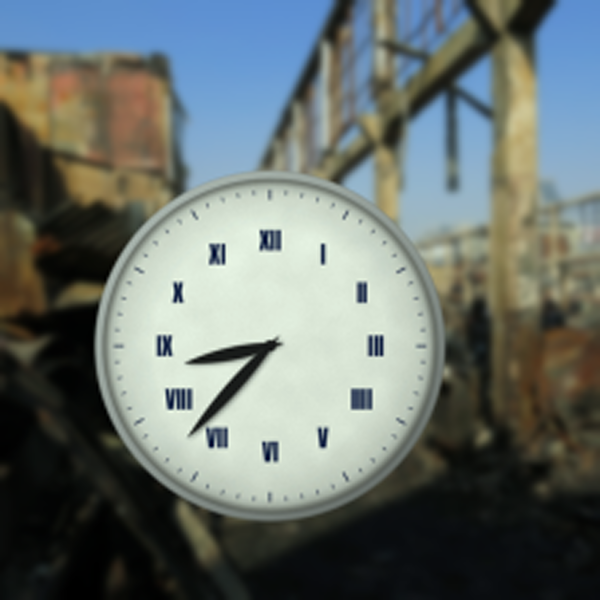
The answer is h=8 m=37
